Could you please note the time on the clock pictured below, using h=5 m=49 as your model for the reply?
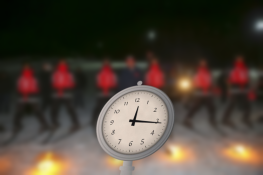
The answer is h=12 m=16
